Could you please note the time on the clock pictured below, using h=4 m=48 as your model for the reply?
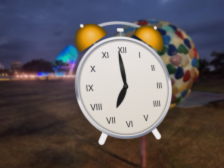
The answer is h=6 m=59
